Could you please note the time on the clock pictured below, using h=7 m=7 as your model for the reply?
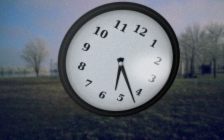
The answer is h=5 m=22
